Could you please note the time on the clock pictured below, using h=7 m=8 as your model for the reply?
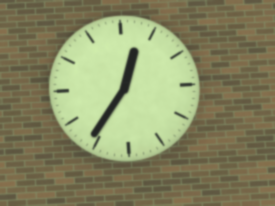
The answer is h=12 m=36
